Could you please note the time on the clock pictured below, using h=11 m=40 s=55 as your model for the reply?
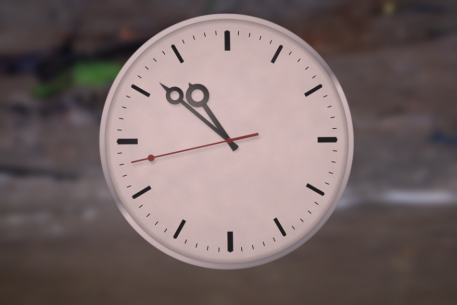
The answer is h=10 m=51 s=43
